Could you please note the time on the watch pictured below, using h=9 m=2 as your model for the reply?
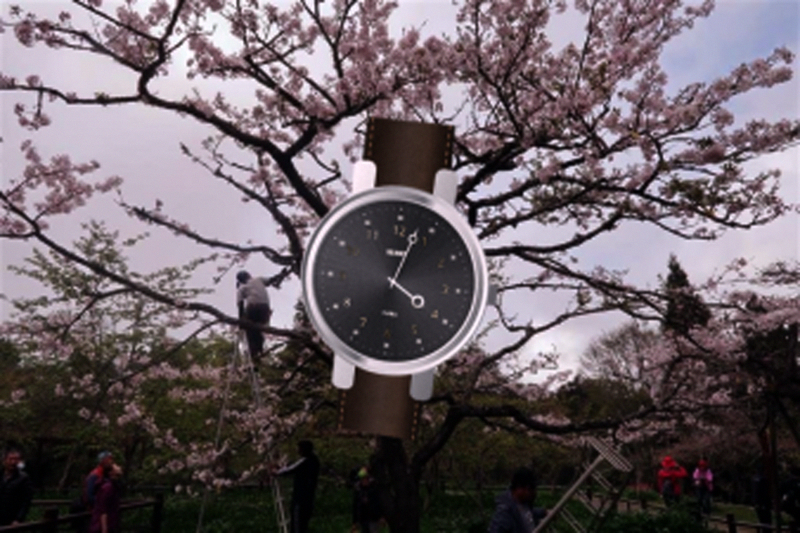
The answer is h=4 m=3
